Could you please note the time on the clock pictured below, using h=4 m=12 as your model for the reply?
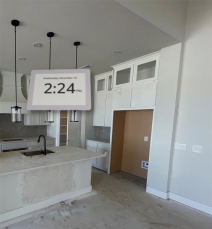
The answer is h=2 m=24
